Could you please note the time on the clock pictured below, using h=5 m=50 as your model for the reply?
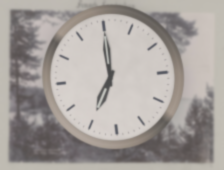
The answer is h=7 m=0
